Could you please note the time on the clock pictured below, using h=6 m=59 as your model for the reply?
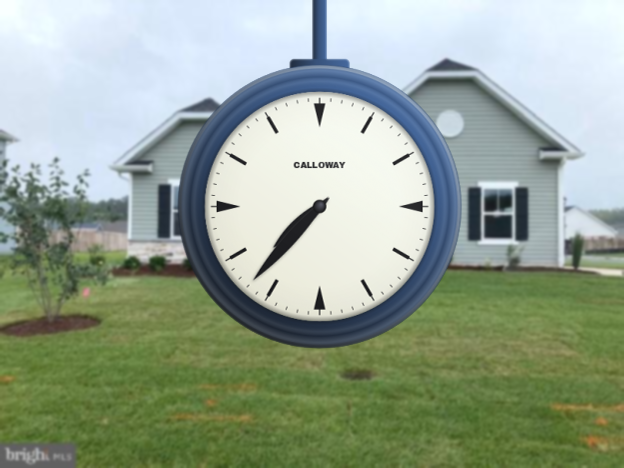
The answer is h=7 m=37
